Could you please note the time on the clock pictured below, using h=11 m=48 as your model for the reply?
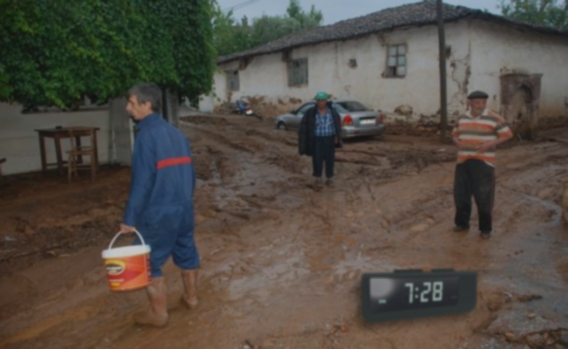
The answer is h=7 m=28
